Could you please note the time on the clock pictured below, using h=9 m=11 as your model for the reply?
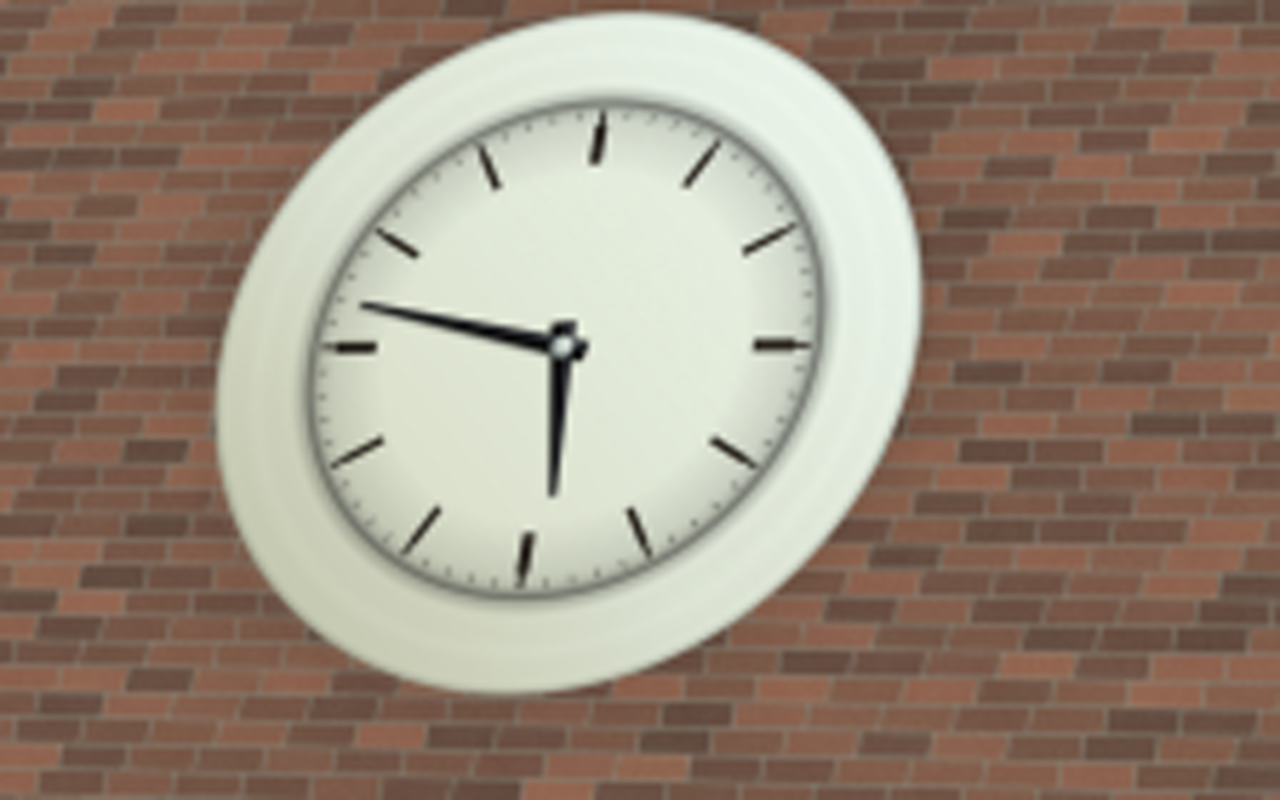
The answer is h=5 m=47
